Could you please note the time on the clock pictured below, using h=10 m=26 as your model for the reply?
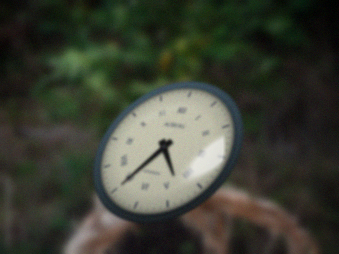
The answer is h=4 m=35
